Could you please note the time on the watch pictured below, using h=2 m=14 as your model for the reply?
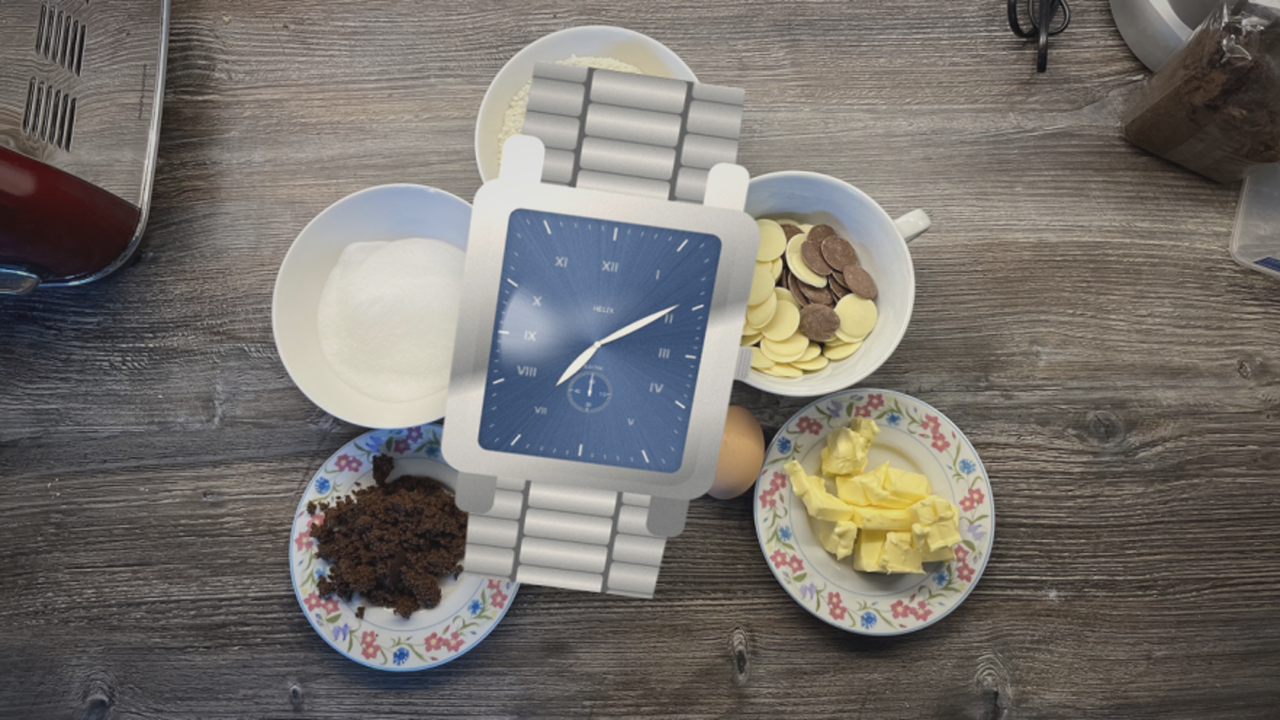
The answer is h=7 m=9
